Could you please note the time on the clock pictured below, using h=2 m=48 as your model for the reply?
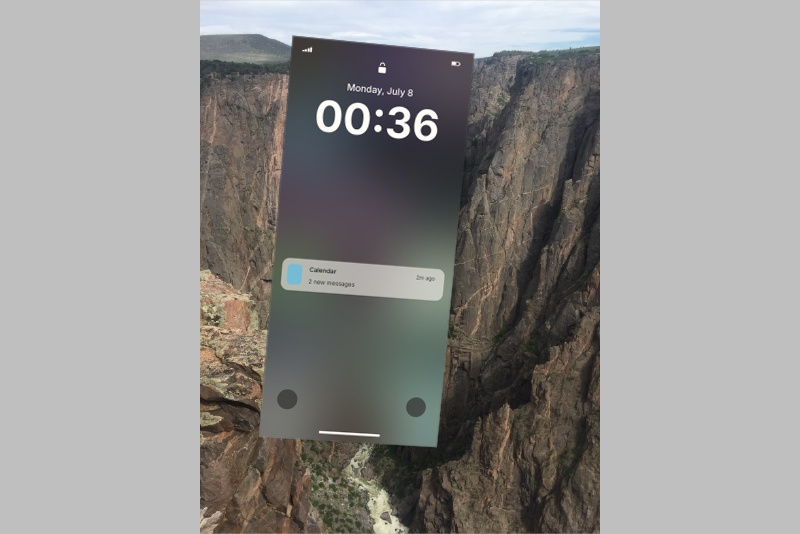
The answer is h=0 m=36
